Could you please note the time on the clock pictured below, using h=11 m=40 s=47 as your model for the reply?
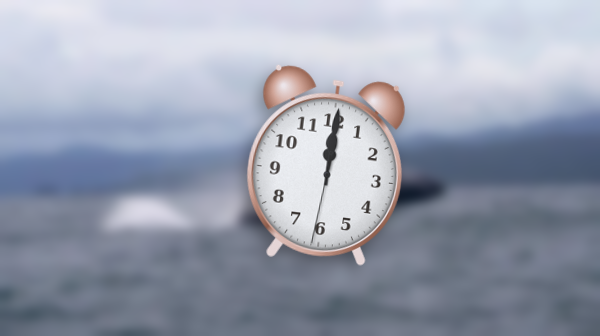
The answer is h=12 m=0 s=31
